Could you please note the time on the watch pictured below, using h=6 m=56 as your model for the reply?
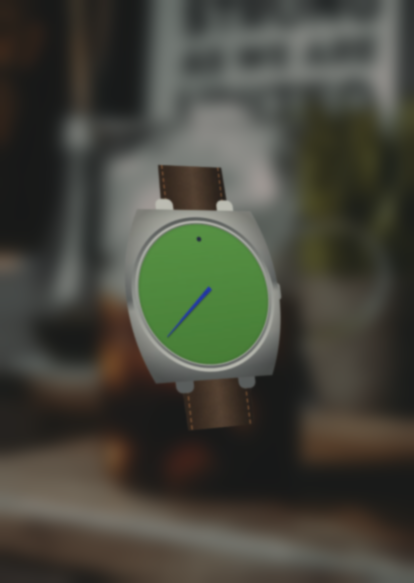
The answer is h=7 m=38
